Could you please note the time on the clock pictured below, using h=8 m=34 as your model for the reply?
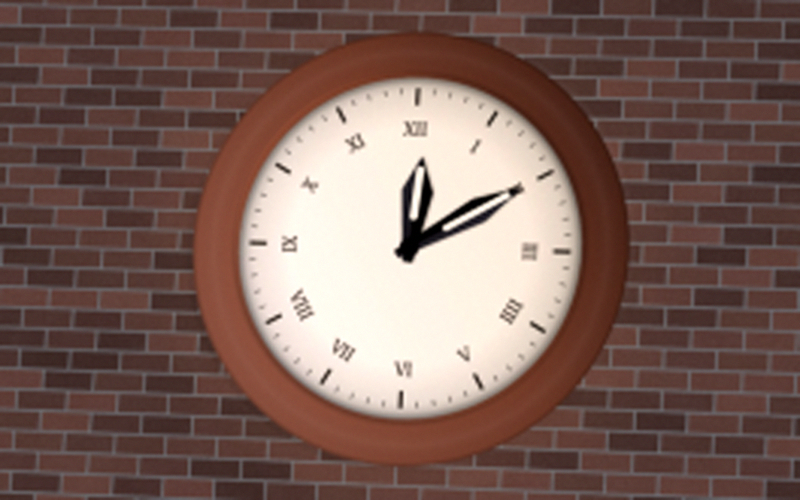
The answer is h=12 m=10
